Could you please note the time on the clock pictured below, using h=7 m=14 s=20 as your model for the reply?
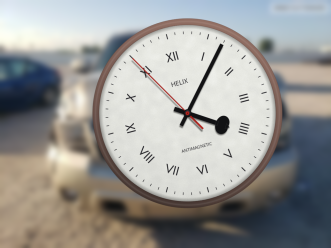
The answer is h=4 m=6 s=55
